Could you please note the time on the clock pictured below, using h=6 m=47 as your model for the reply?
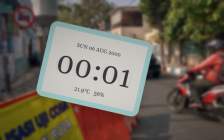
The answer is h=0 m=1
